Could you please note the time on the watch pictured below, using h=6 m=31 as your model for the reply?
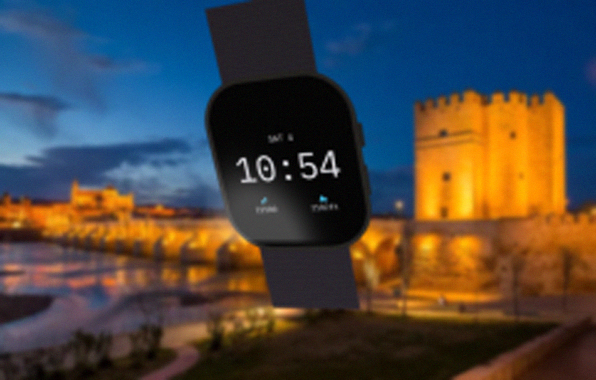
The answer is h=10 m=54
